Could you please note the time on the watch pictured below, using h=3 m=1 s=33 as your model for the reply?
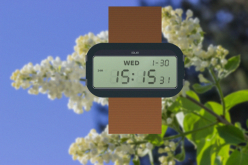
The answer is h=15 m=15 s=31
